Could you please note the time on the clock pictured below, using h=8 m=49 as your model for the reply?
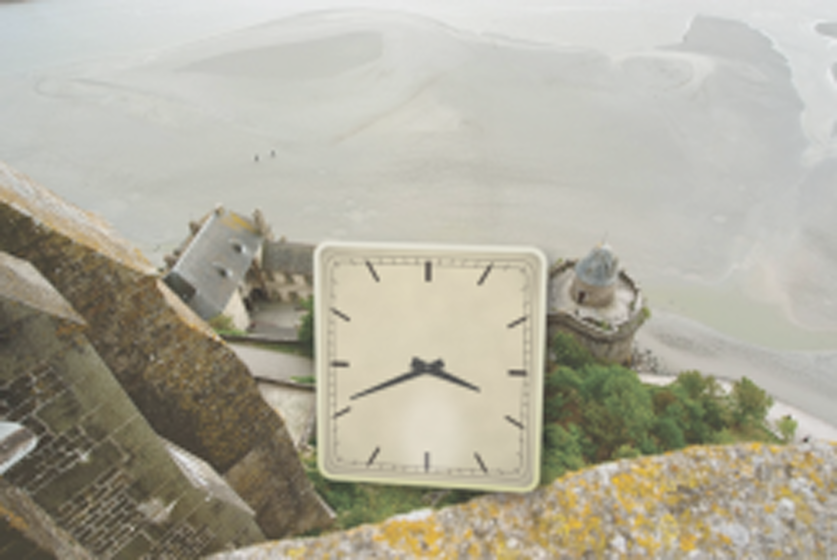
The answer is h=3 m=41
